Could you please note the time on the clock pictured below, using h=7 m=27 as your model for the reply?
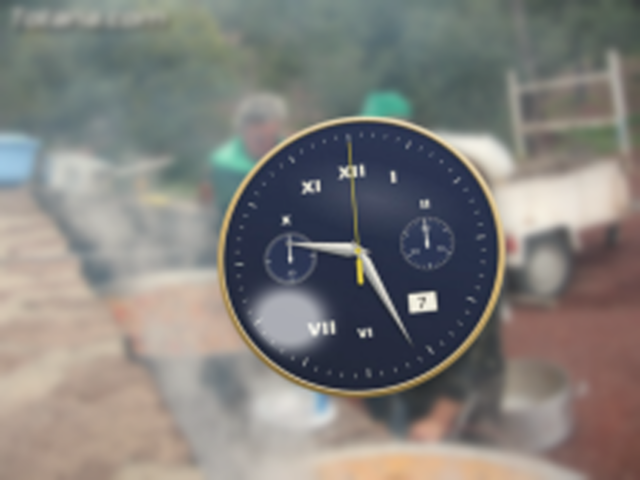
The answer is h=9 m=26
